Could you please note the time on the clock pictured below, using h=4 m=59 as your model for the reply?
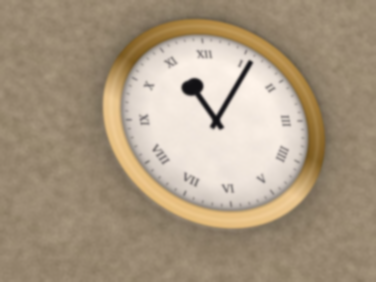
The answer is h=11 m=6
